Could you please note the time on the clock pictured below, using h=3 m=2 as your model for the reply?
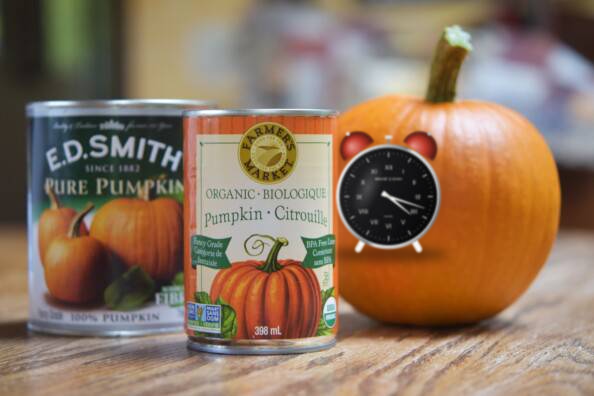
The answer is h=4 m=18
